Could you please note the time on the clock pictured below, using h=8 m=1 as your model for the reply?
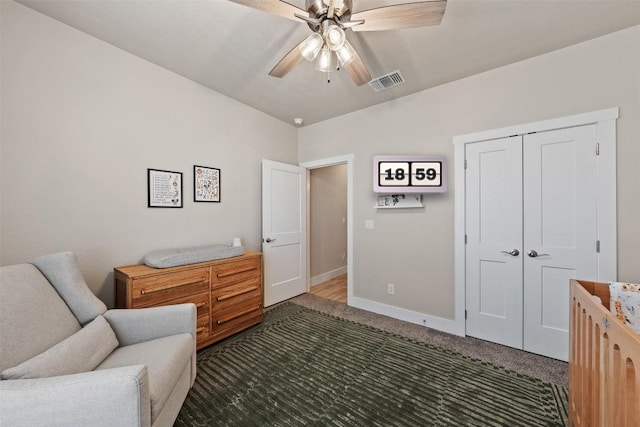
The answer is h=18 m=59
